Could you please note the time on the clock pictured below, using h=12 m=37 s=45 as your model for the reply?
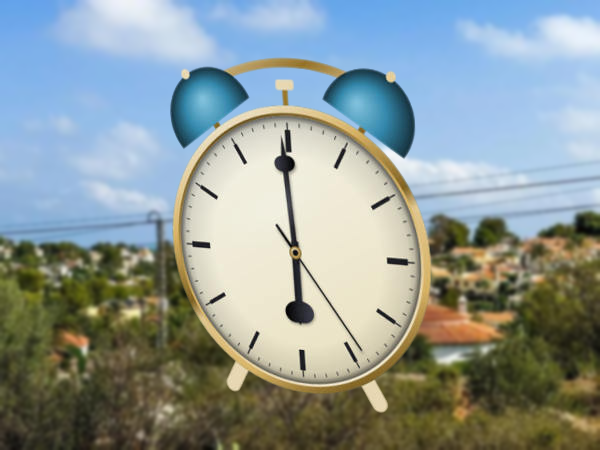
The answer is h=5 m=59 s=24
